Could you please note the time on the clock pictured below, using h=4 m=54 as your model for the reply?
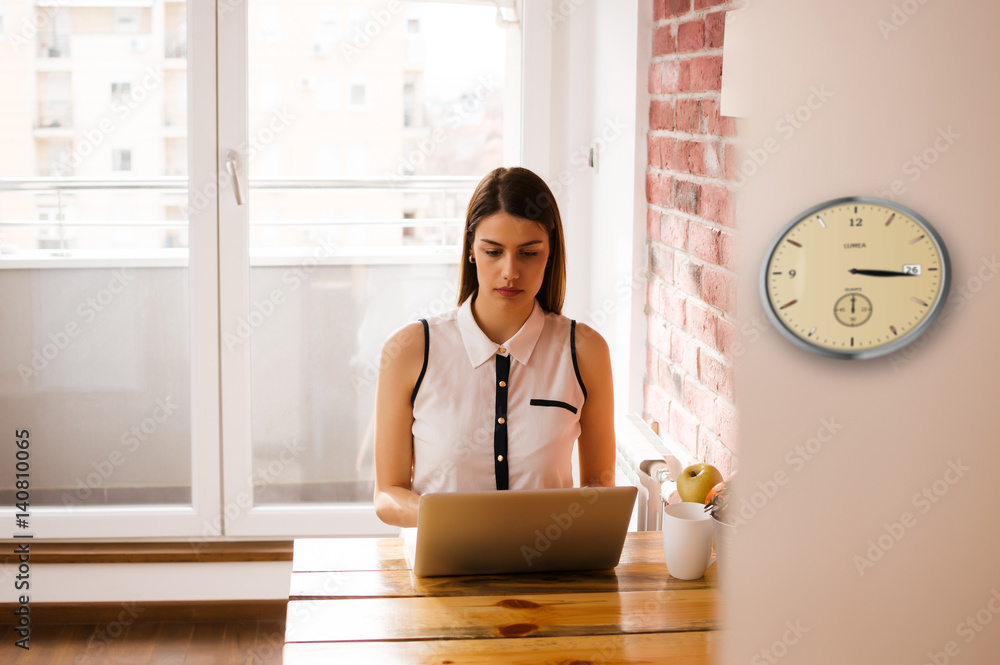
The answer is h=3 m=16
